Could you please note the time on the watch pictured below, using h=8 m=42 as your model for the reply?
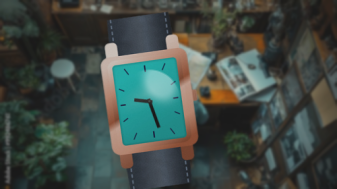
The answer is h=9 m=28
